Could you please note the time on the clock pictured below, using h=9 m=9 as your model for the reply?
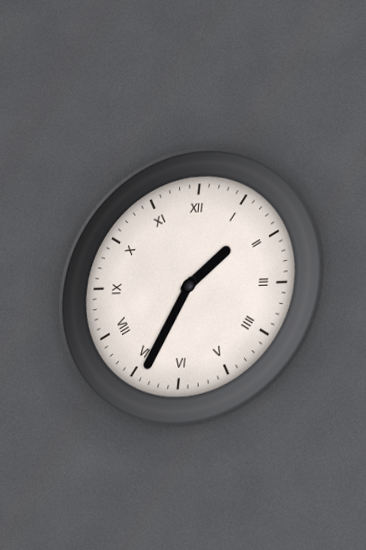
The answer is h=1 m=34
